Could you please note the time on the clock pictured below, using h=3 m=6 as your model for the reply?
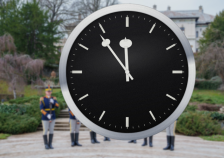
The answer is h=11 m=54
